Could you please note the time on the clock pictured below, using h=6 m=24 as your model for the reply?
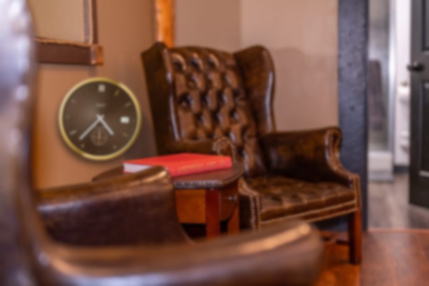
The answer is h=4 m=37
